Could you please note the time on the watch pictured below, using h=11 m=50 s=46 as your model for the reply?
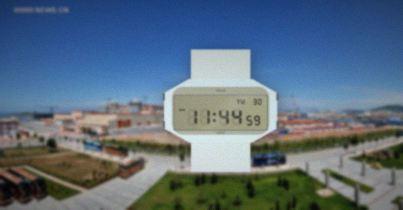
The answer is h=11 m=44 s=59
